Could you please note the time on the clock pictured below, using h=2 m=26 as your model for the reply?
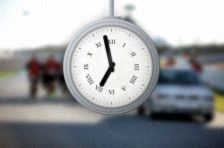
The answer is h=6 m=58
